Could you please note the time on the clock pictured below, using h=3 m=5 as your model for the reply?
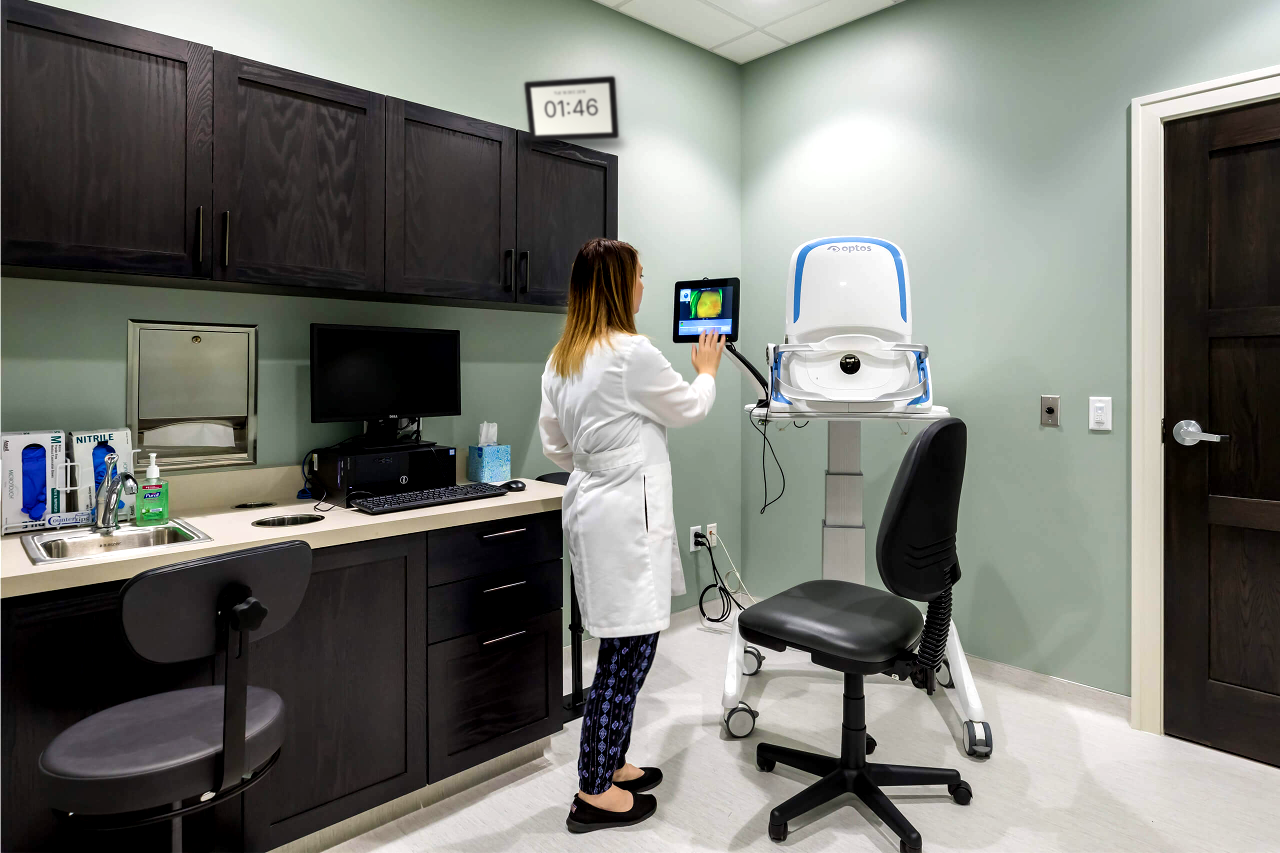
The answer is h=1 m=46
